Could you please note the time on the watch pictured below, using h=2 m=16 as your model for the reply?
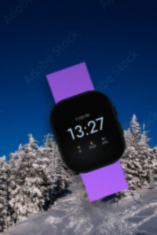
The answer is h=13 m=27
